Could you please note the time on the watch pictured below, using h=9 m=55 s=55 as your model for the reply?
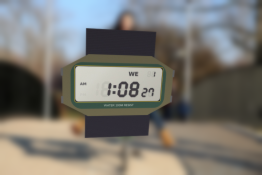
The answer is h=1 m=8 s=27
